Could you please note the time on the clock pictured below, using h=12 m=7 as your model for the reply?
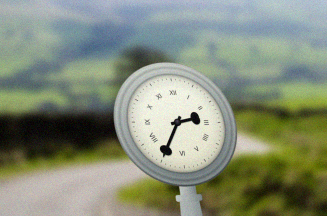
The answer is h=2 m=35
